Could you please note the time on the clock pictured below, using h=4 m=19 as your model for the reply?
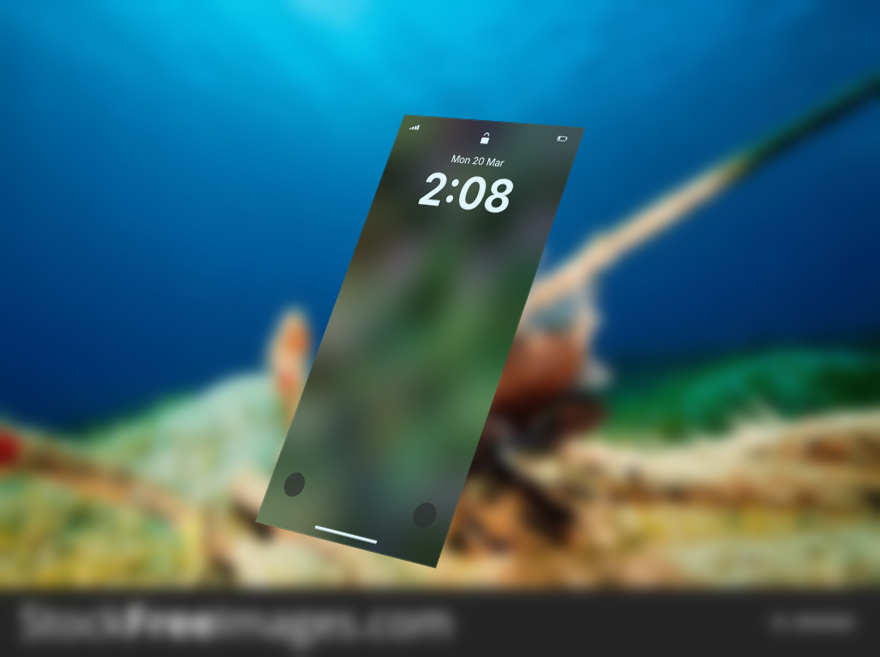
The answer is h=2 m=8
